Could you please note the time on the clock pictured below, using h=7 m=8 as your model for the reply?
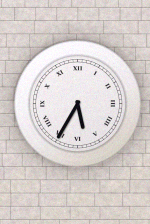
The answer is h=5 m=35
